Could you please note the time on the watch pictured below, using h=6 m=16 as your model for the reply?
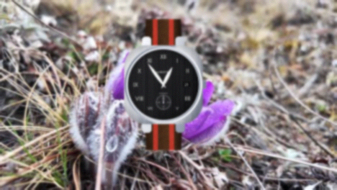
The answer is h=12 m=54
